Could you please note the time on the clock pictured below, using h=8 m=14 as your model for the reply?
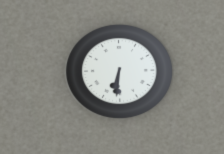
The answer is h=6 m=31
